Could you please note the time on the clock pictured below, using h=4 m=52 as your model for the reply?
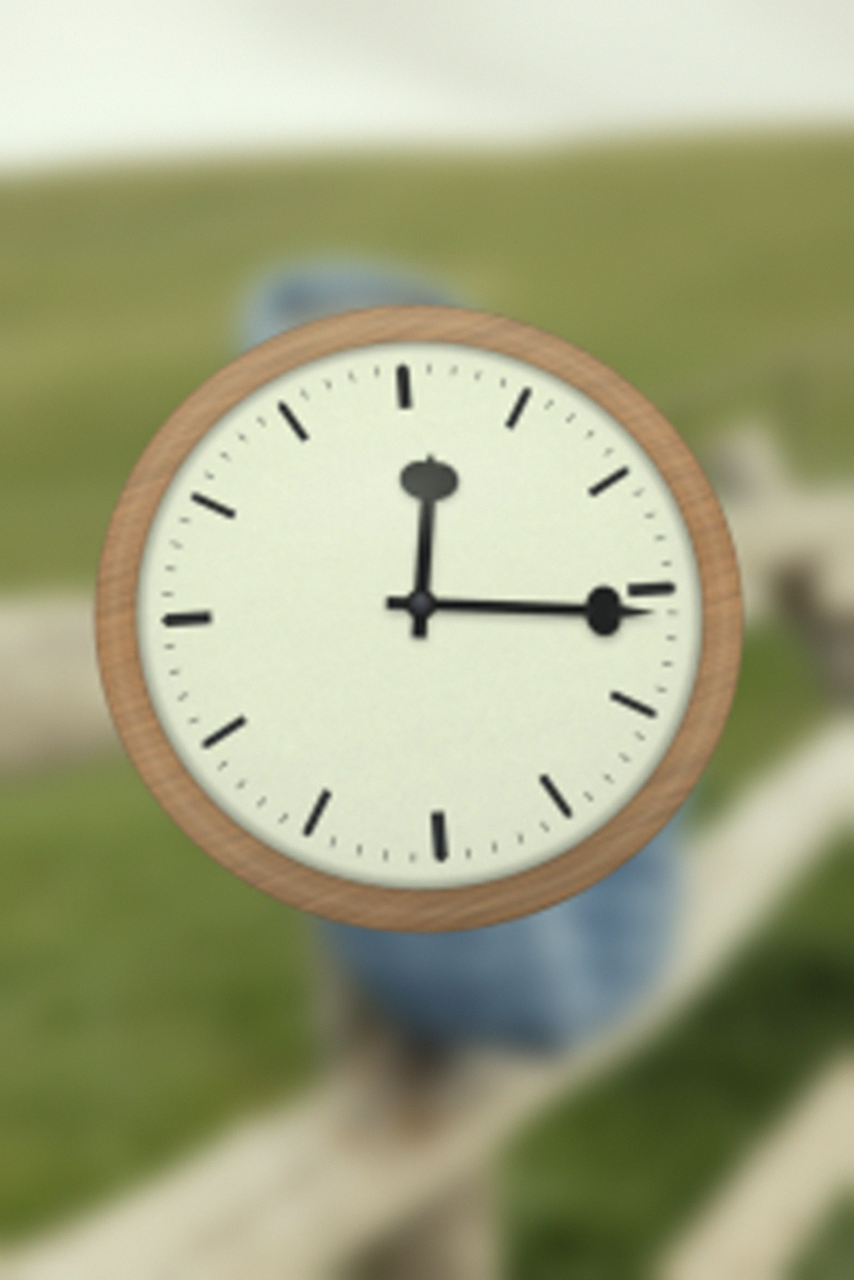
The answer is h=12 m=16
